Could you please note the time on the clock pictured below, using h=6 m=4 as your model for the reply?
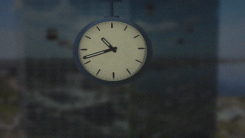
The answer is h=10 m=42
